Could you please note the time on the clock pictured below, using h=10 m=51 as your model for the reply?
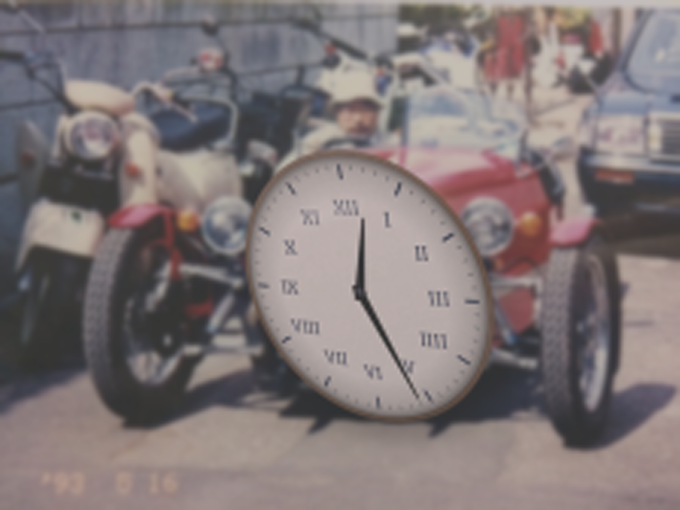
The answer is h=12 m=26
